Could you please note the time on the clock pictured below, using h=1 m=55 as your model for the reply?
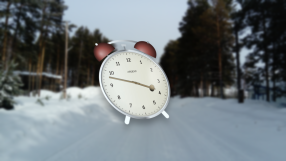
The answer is h=3 m=48
